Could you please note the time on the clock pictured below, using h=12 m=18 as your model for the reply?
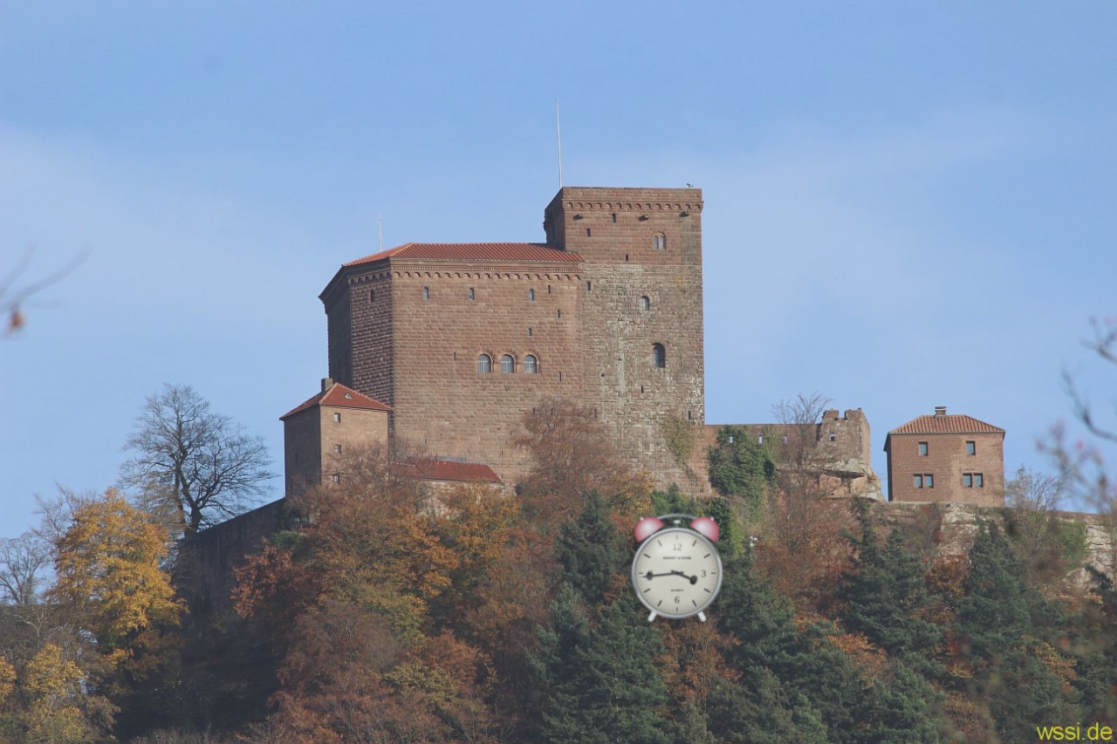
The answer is h=3 m=44
